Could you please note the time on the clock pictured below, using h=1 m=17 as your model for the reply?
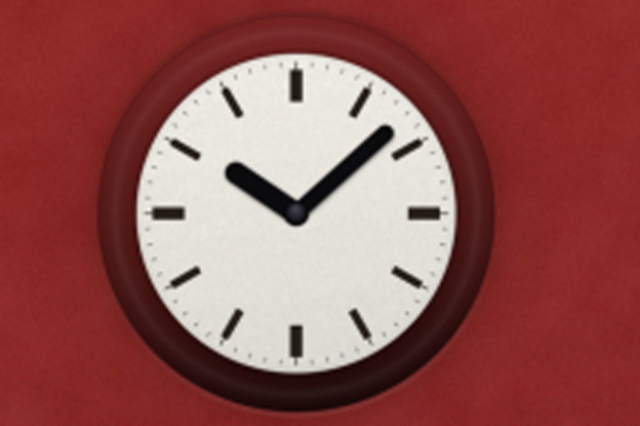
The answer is h=10 m=8
